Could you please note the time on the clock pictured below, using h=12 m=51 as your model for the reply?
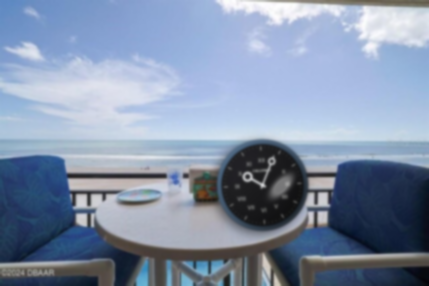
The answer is h=10 m=4
